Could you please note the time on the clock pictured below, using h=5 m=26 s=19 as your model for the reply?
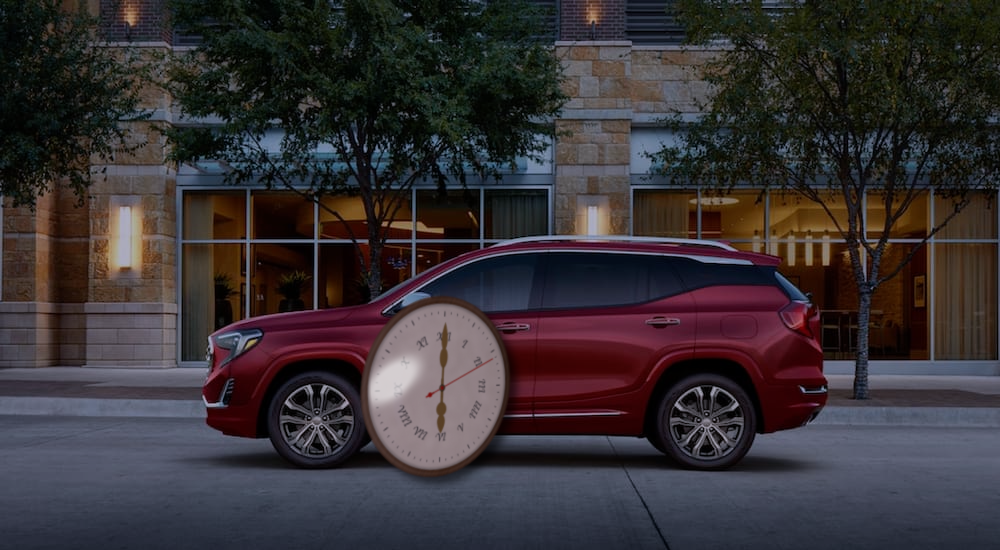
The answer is h=6 m=0 s=11
